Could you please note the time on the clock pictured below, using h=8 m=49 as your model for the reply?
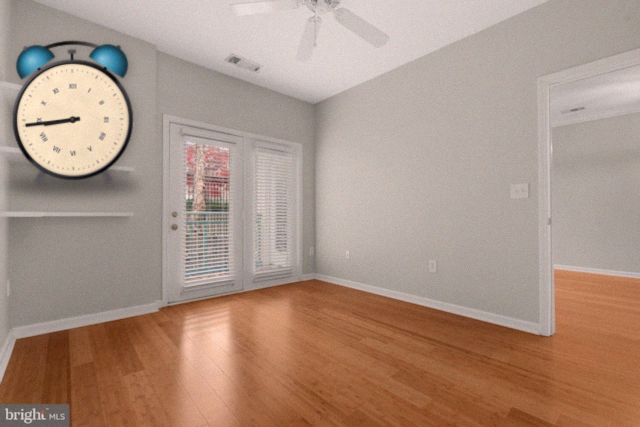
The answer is h=8 m=44
